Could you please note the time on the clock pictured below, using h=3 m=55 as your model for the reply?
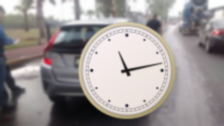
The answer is h=11 m=13
